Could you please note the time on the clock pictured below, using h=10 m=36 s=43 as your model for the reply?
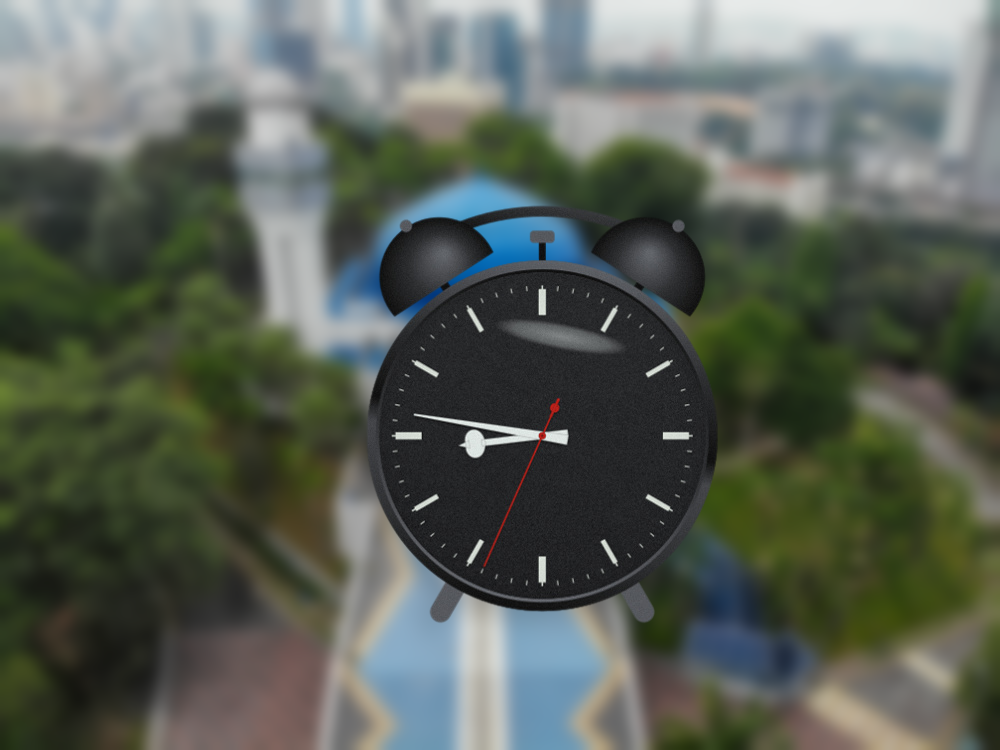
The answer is h=8 m=46 s=34
